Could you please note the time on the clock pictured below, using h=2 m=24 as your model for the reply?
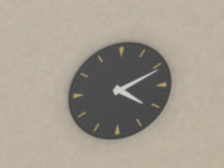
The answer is h=4 m=11
